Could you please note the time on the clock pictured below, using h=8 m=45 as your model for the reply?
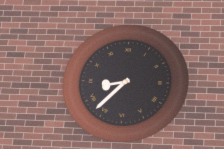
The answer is h=8 m=37
